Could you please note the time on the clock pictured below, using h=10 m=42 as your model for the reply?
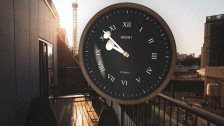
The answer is h=9 m=52
